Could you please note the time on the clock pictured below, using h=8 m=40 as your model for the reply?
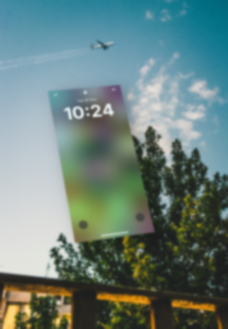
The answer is h=10 m=24
